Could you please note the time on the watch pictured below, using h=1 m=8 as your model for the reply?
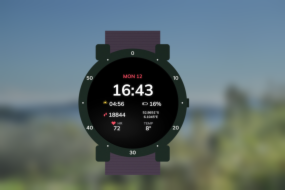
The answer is h=16 m=43
